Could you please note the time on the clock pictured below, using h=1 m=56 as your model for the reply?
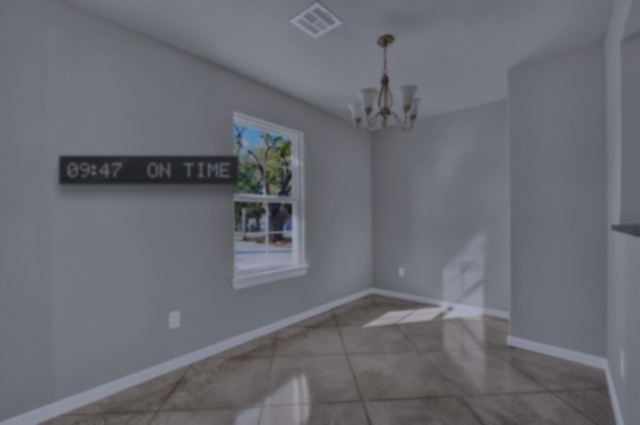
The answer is h=9 m=47
